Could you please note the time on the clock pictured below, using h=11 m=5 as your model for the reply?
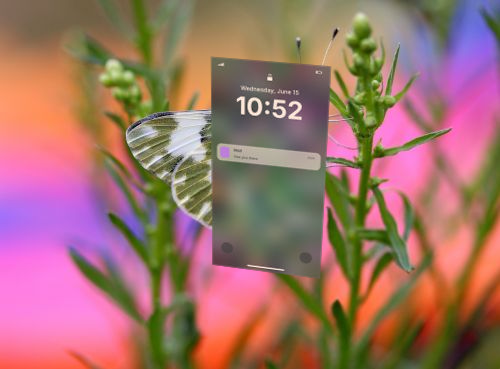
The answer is h=10 m=52
